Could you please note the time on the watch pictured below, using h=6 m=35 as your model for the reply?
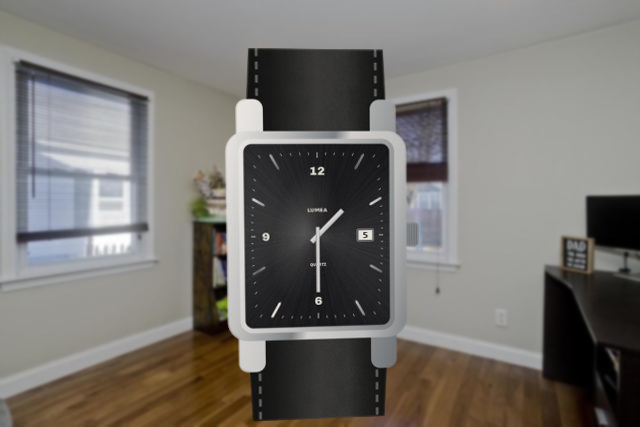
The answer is h=1 m=30
